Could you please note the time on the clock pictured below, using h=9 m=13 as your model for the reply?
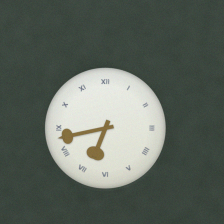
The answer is h=6 m=43
